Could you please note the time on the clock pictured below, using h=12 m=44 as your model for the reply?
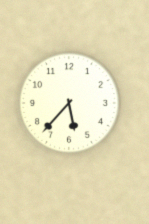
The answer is h=5 m=37
